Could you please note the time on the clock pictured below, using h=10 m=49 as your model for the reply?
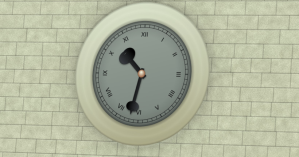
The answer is h=10 m=32
